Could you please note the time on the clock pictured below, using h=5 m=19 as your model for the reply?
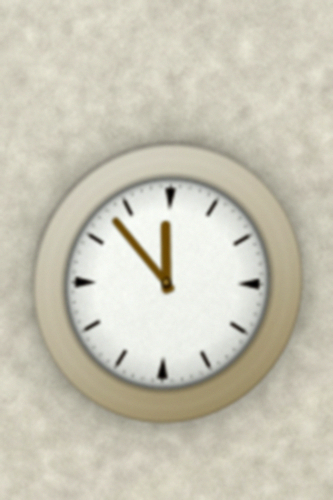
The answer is h=11 m=53
